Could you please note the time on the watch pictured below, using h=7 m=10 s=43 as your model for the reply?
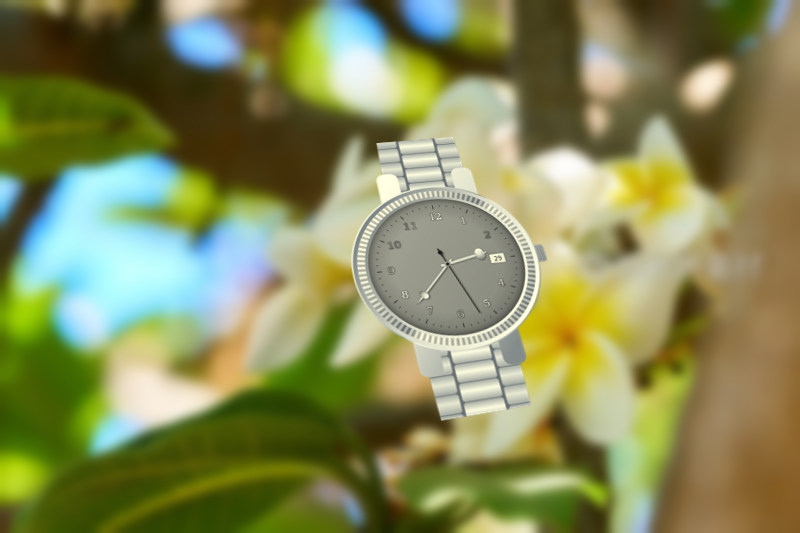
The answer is h=2 m=37 s=27
